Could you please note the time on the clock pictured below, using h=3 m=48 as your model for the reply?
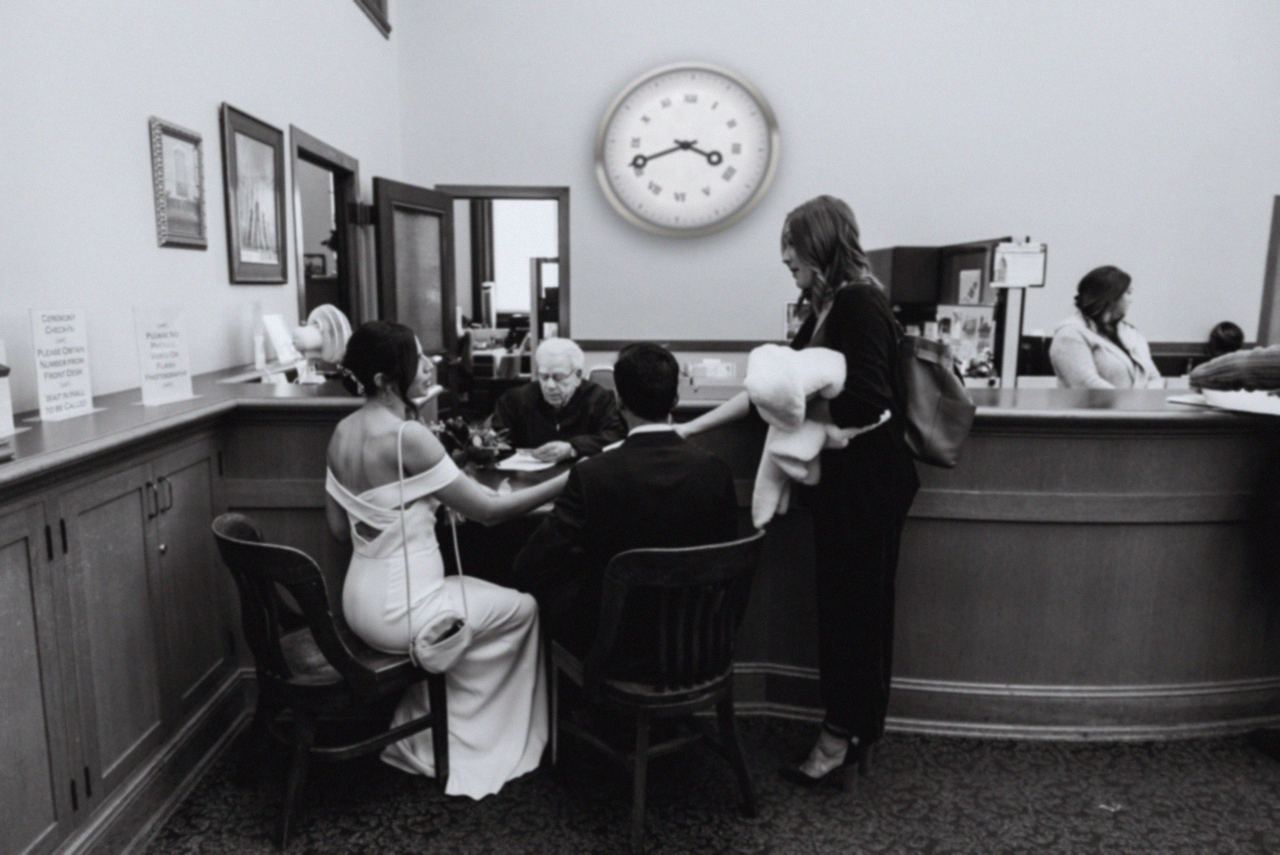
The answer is h=3 m=41
